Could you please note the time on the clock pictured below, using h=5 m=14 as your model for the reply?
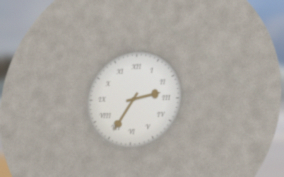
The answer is h=2 m=35
